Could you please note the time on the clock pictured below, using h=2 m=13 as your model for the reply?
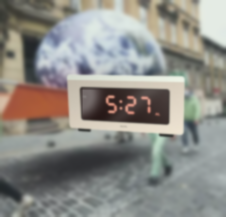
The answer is h=5 m=27
